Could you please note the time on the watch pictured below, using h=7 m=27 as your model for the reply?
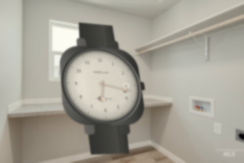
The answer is h=6 m=17
